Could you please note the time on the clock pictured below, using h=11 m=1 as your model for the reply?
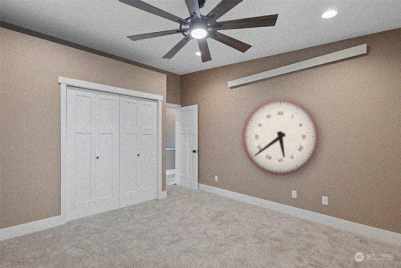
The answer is h=5 m=39
